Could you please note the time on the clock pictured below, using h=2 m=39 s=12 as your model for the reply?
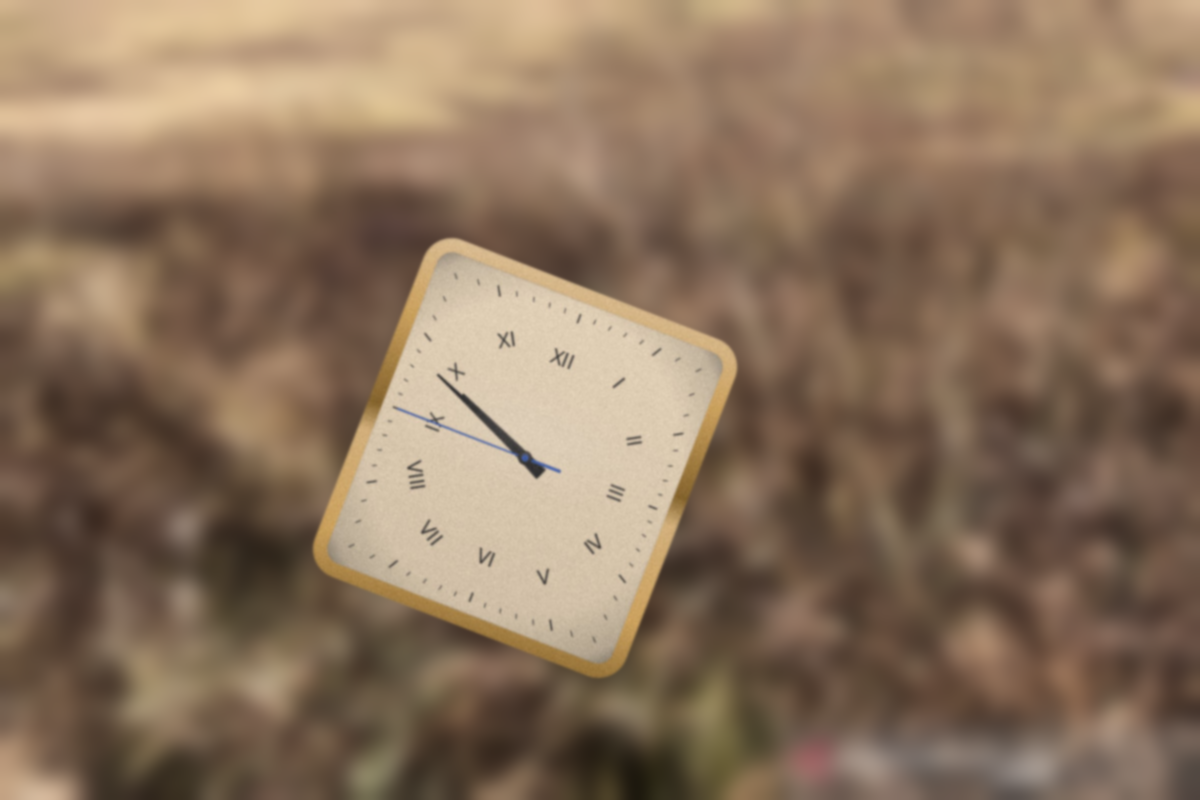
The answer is h=9 m=48 s=45
